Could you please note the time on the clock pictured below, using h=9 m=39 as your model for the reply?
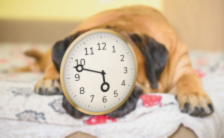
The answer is h=5 m=48
